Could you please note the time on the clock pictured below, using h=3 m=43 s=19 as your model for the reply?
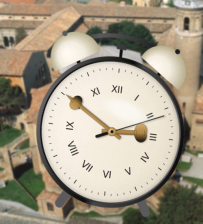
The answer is h=2 m=50 s=11
